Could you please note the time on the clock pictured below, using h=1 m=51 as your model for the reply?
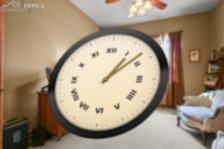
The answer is h=1 m=8
